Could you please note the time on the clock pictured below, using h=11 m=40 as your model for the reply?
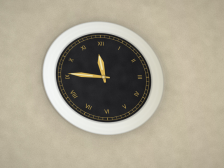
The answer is h=11 m=46
